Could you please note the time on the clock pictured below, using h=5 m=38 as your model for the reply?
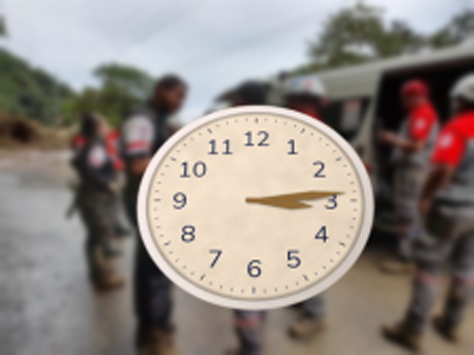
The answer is h=3 m=14
